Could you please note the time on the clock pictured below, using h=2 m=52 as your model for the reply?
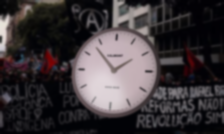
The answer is h=1 m=53
